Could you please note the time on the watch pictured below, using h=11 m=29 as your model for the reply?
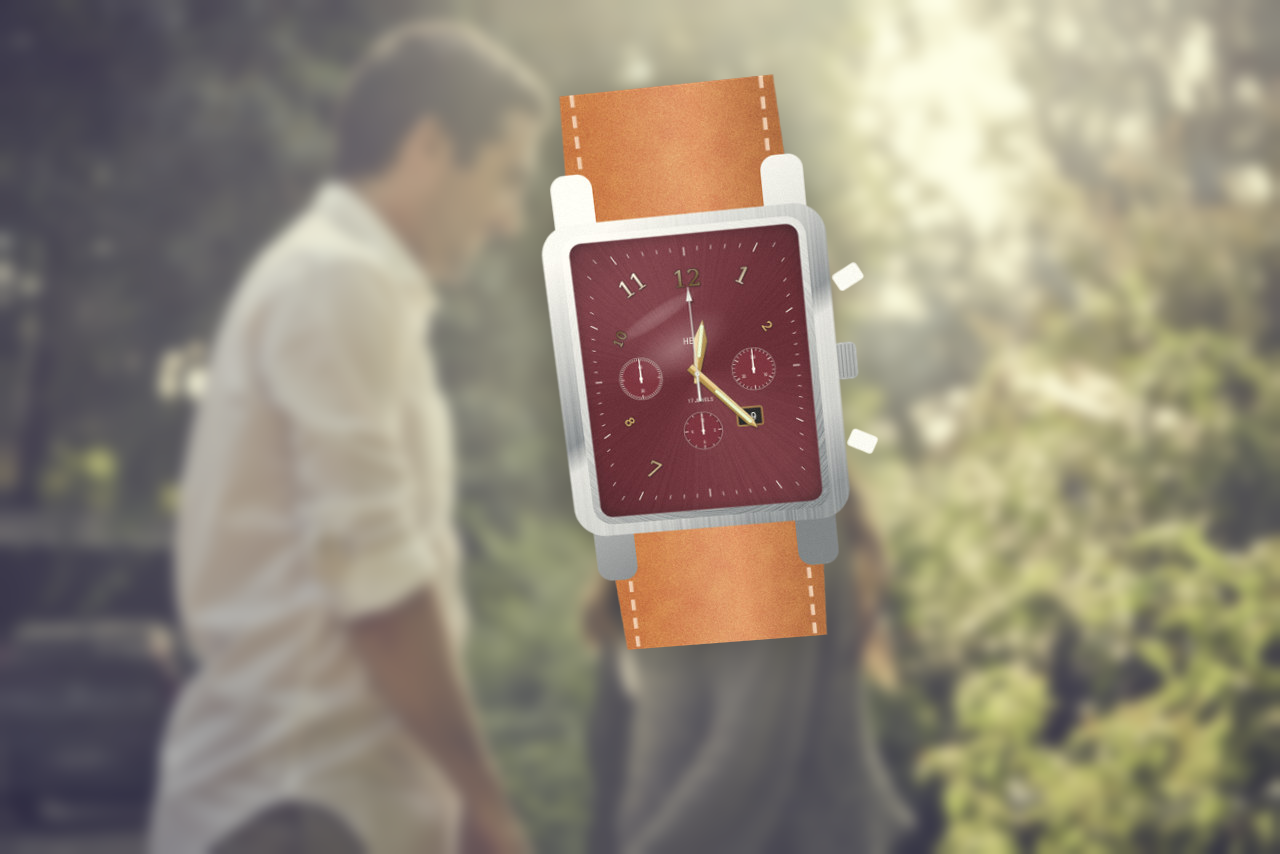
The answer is h=12 m=23
